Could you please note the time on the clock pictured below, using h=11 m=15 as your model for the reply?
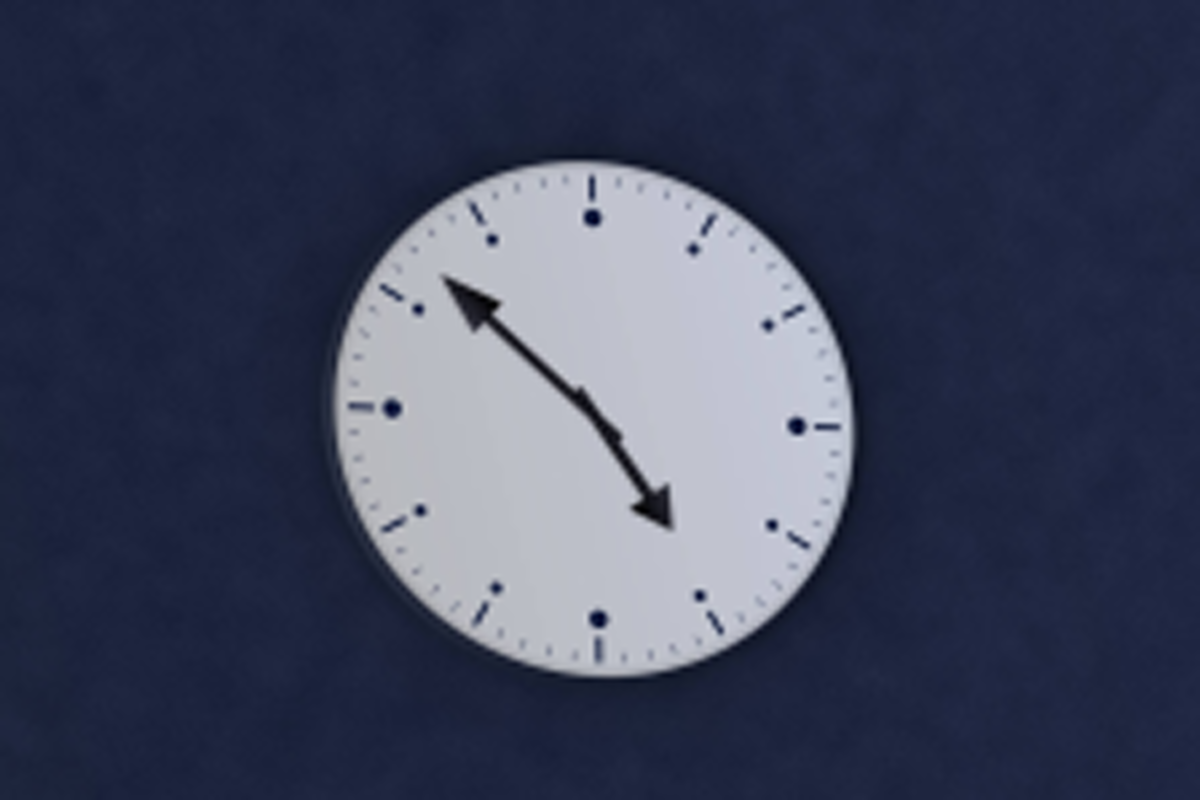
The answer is h=4 m=52
